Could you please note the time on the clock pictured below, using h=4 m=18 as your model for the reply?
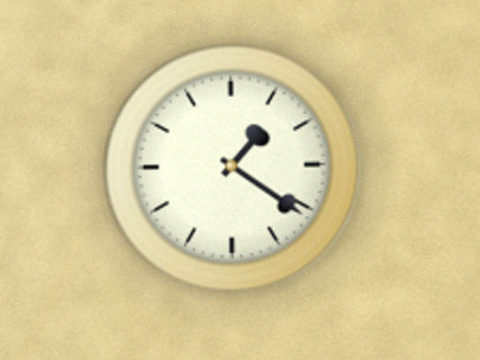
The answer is h=1 m=21
